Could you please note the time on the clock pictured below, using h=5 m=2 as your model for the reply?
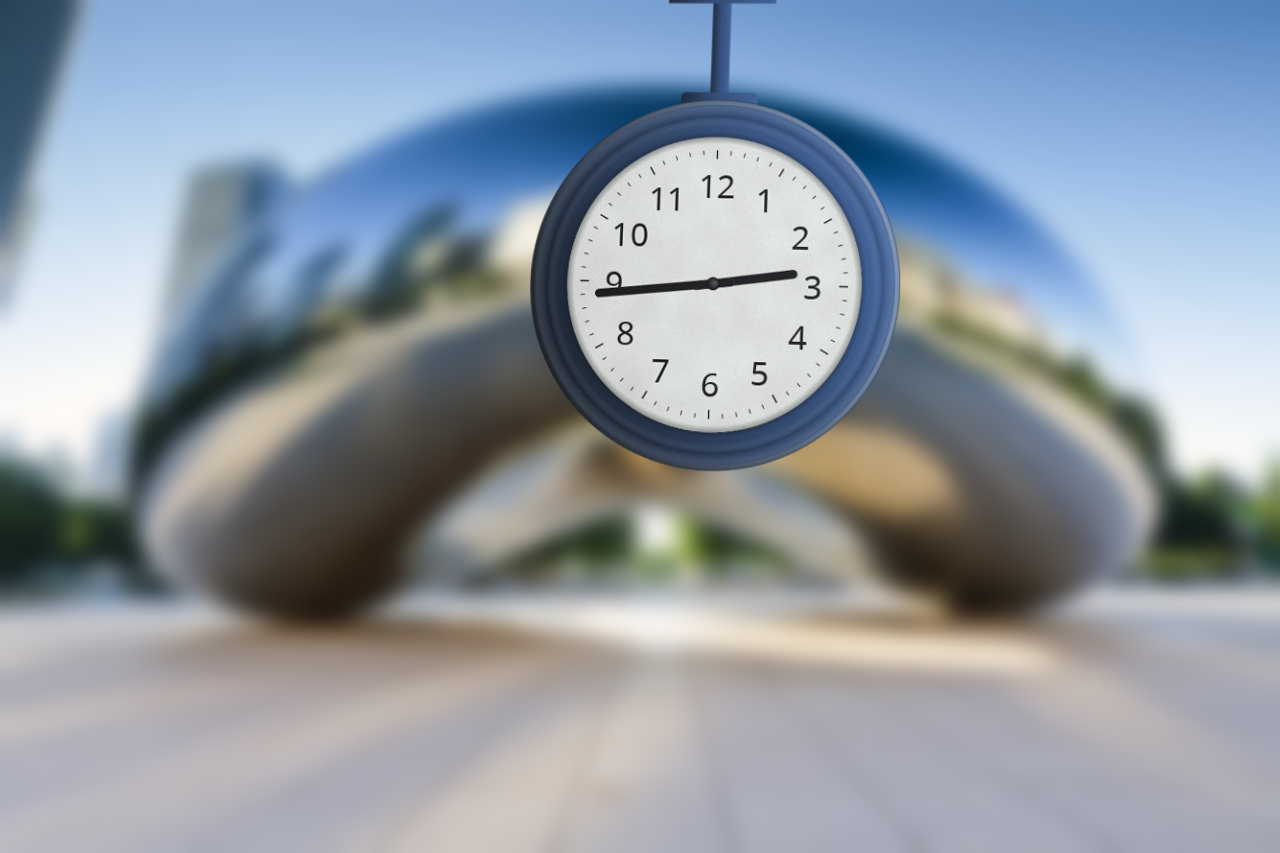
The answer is h=2 m=44
